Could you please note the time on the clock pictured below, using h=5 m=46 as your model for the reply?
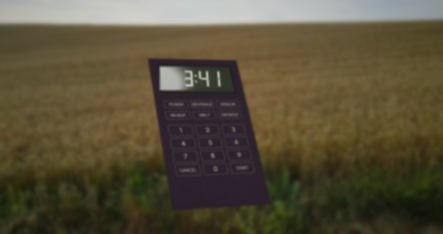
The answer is h=3 m=41
